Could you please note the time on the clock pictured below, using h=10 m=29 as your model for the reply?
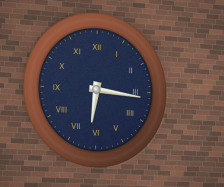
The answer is h=6 m=16
